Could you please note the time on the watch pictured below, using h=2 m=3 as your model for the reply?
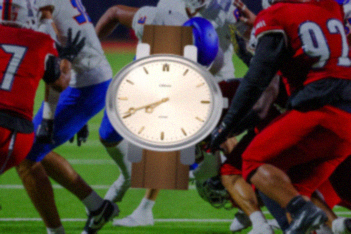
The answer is h=7 m=41
